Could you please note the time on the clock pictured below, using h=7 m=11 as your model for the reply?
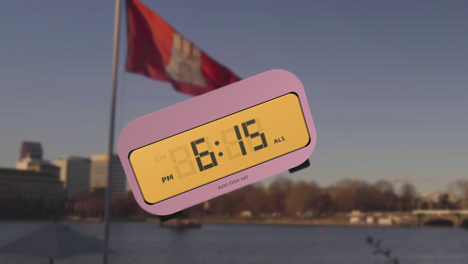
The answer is h=6 m=15
